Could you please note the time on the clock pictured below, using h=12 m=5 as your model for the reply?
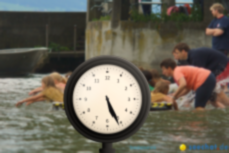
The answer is h=5 m=26
